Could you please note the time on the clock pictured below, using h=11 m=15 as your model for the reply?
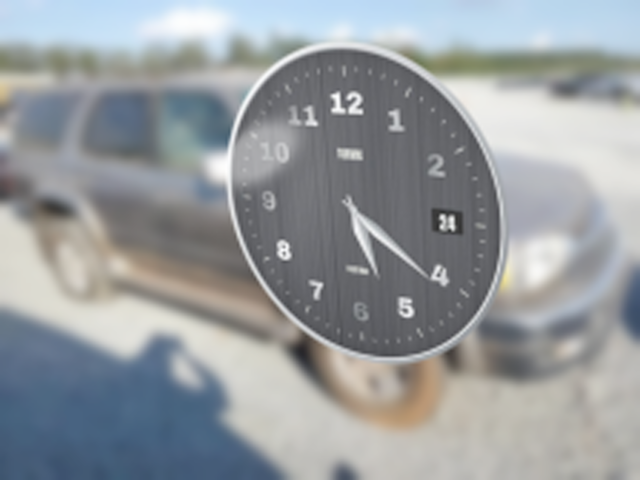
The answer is h=5 m=21
